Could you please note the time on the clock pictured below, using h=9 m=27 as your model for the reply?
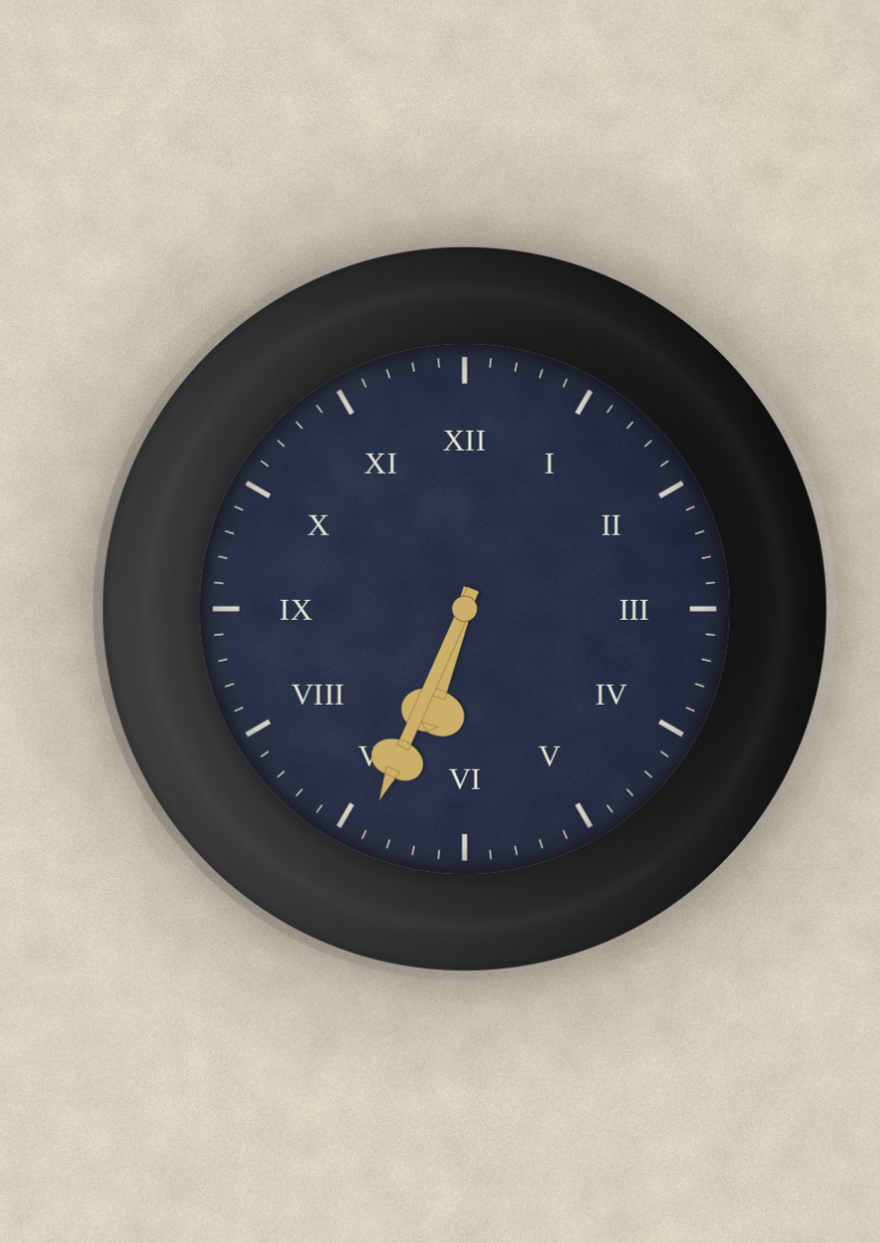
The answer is h=6 m=34
